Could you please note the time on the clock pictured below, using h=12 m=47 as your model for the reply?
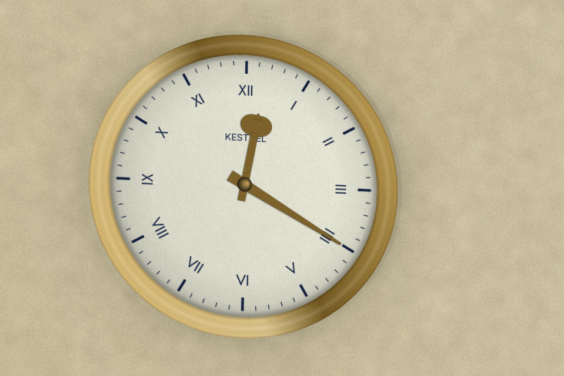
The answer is h=12 m=20
